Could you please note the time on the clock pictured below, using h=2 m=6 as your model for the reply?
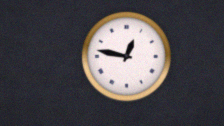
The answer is h=12 m=47
